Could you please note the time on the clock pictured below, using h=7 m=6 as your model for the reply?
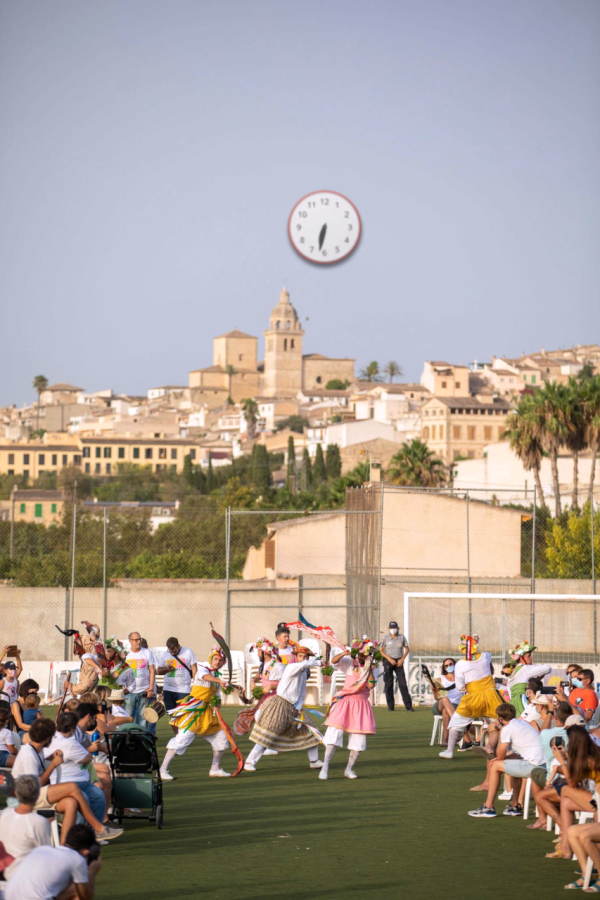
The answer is h=6 m=32
